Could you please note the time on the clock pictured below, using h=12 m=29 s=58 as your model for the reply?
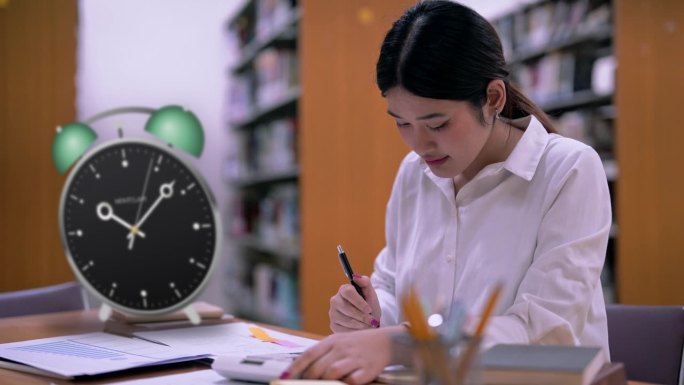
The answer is h=10 m=8 s=4
